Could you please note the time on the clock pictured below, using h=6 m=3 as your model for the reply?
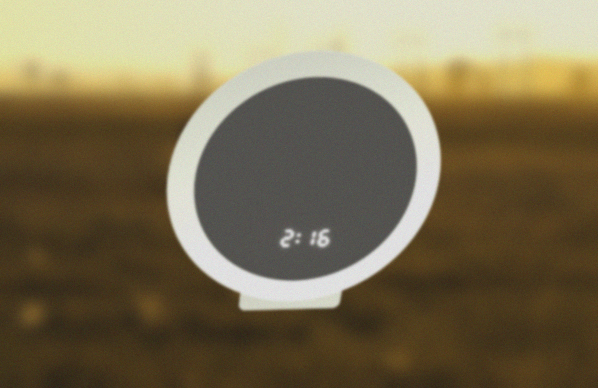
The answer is h=2 m=16
